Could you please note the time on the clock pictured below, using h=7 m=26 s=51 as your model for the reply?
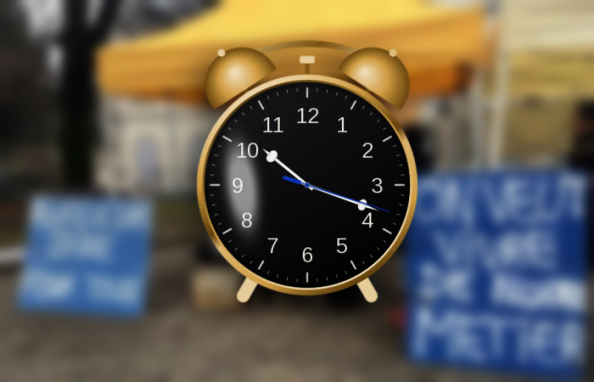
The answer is h=10 m=18 s=18
